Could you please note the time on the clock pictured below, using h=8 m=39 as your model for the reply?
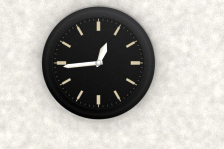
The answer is h=12 m=44
